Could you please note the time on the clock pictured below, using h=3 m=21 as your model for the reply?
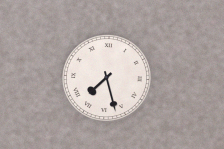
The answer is h=7 m=27
